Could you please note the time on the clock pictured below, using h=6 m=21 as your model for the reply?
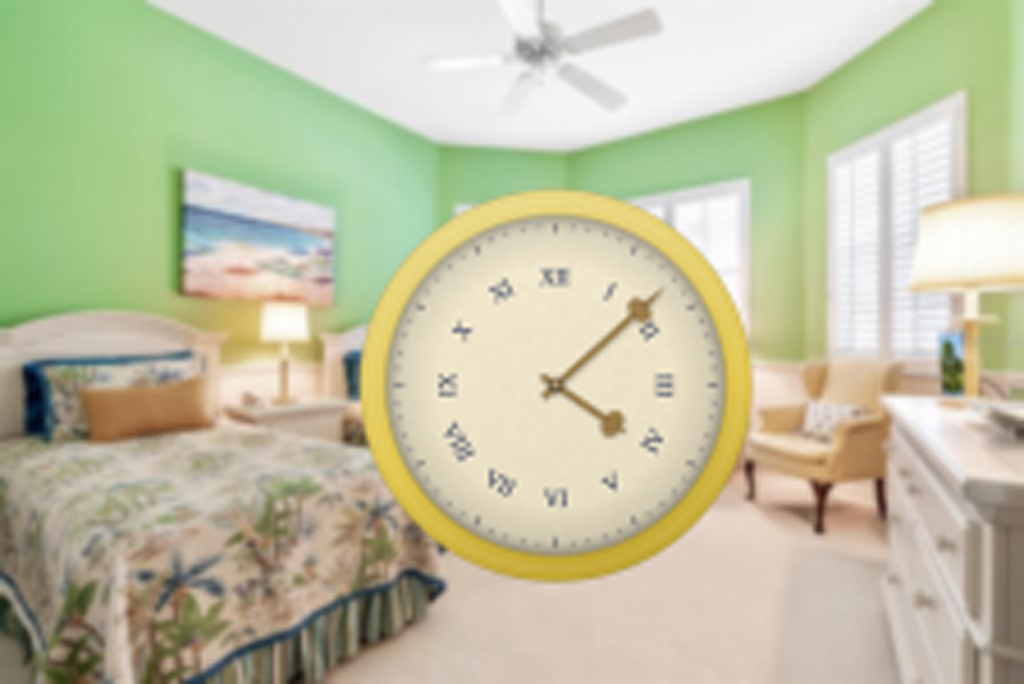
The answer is h=4 m=8
